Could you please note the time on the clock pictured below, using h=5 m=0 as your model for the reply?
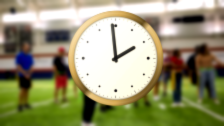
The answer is h=1 m=59
